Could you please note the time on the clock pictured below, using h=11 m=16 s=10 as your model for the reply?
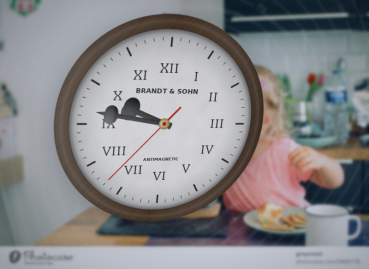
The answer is h=9 m=46 s=37
